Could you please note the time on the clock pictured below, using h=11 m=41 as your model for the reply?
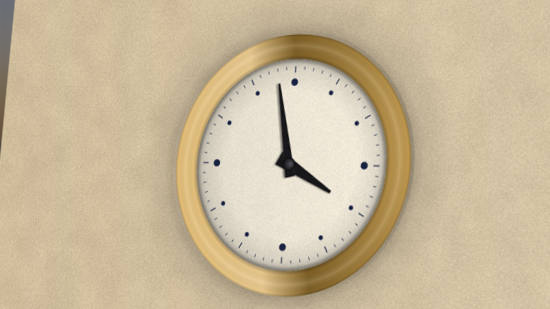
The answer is h=3 m=58
